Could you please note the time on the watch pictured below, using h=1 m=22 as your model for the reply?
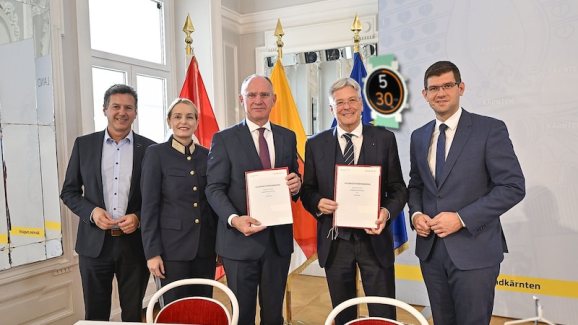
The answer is h=5 m=30
